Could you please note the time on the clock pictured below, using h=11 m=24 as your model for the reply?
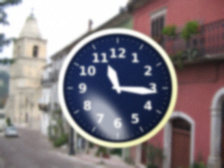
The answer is h=11 m=16
